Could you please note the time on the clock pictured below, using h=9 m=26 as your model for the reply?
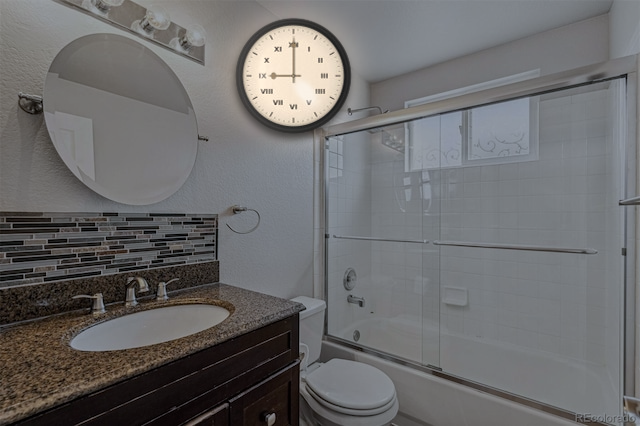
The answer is h=9 m=0
